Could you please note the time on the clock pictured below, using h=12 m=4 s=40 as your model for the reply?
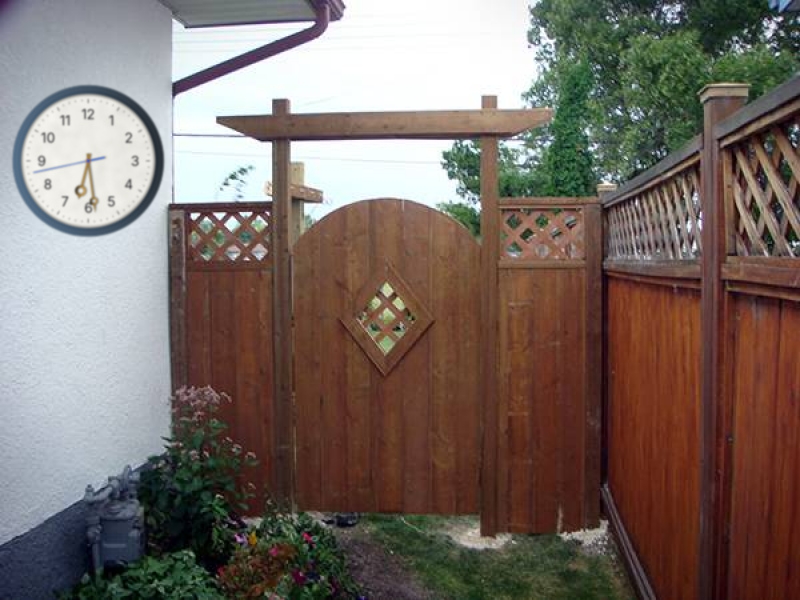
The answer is h=6 m=28 s=43
